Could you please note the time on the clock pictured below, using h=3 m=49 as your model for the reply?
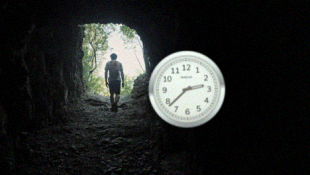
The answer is h=2 m=38
